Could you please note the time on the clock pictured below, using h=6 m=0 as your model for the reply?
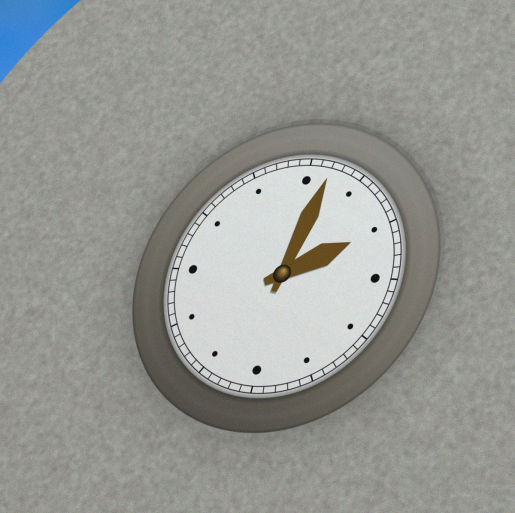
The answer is h=2 m=2
